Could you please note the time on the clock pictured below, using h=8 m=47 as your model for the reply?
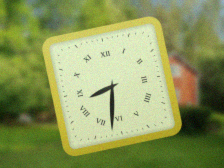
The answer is h=8 m=32
